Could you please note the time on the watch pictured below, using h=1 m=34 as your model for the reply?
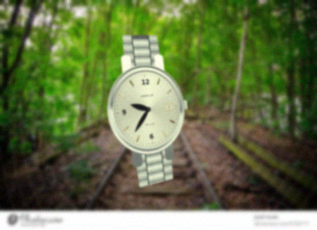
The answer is h=9 m=37
